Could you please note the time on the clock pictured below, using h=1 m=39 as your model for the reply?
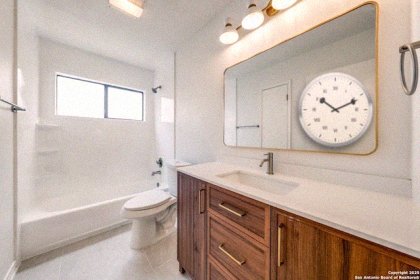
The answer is h=10 m=11
